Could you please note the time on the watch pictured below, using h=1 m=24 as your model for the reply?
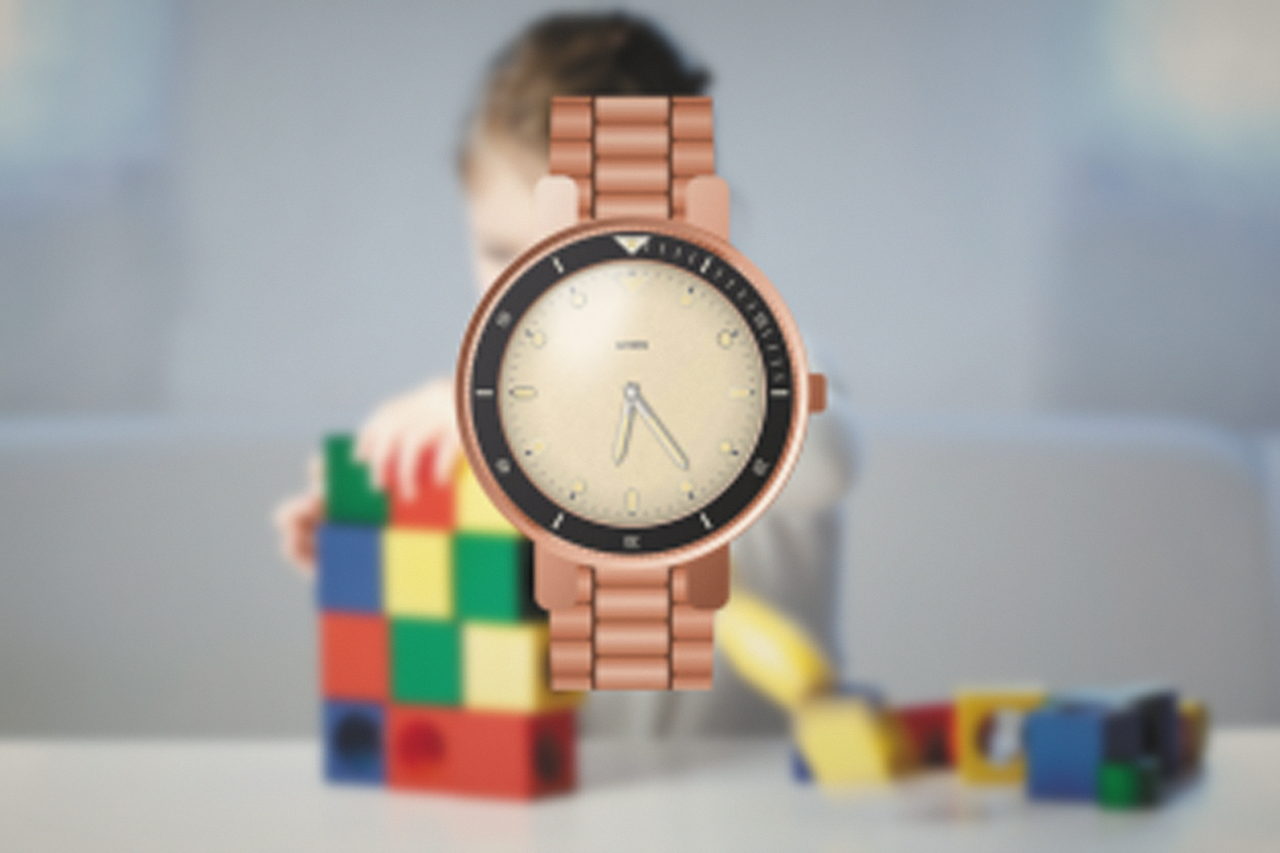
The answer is h=6 m=24
